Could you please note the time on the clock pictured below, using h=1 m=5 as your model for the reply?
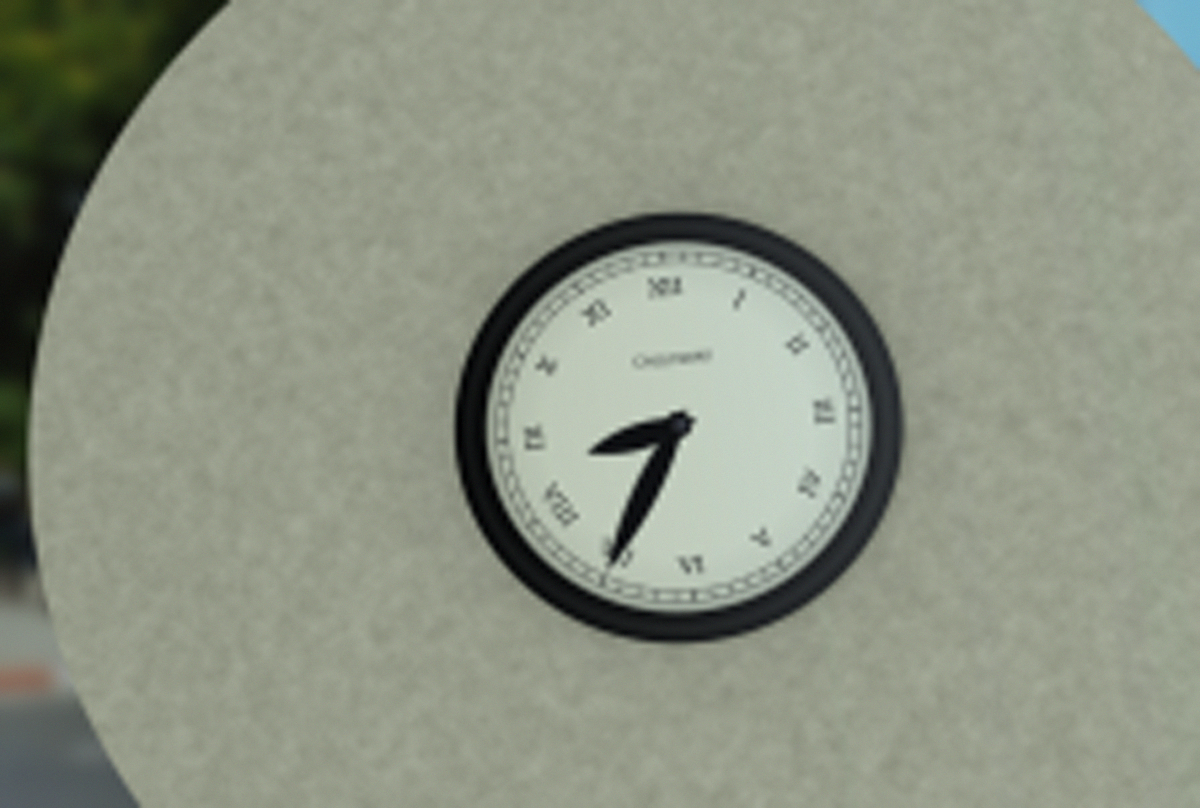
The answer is h=8 m=35
